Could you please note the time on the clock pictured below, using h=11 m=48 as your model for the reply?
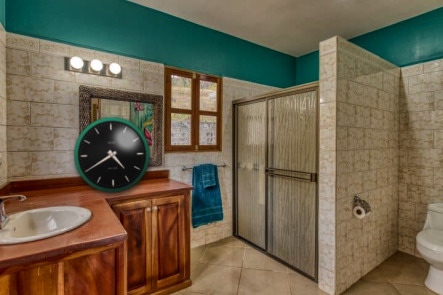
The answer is h=4 m=40
